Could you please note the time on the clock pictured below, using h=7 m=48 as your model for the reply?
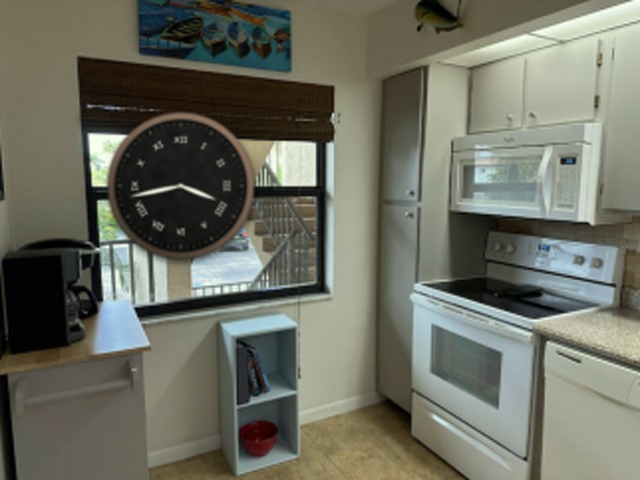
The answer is h=3 m=43
